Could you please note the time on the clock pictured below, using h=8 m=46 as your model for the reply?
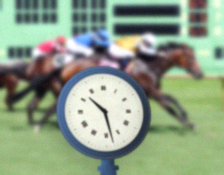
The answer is h=10 m=28
